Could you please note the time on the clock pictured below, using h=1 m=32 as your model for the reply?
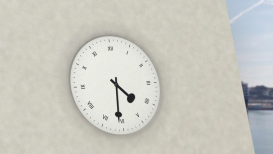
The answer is h=4 m=31
